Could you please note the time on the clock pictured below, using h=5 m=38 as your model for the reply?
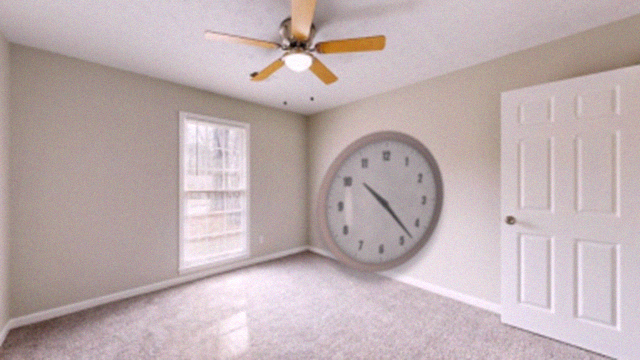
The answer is h=10 m=23
